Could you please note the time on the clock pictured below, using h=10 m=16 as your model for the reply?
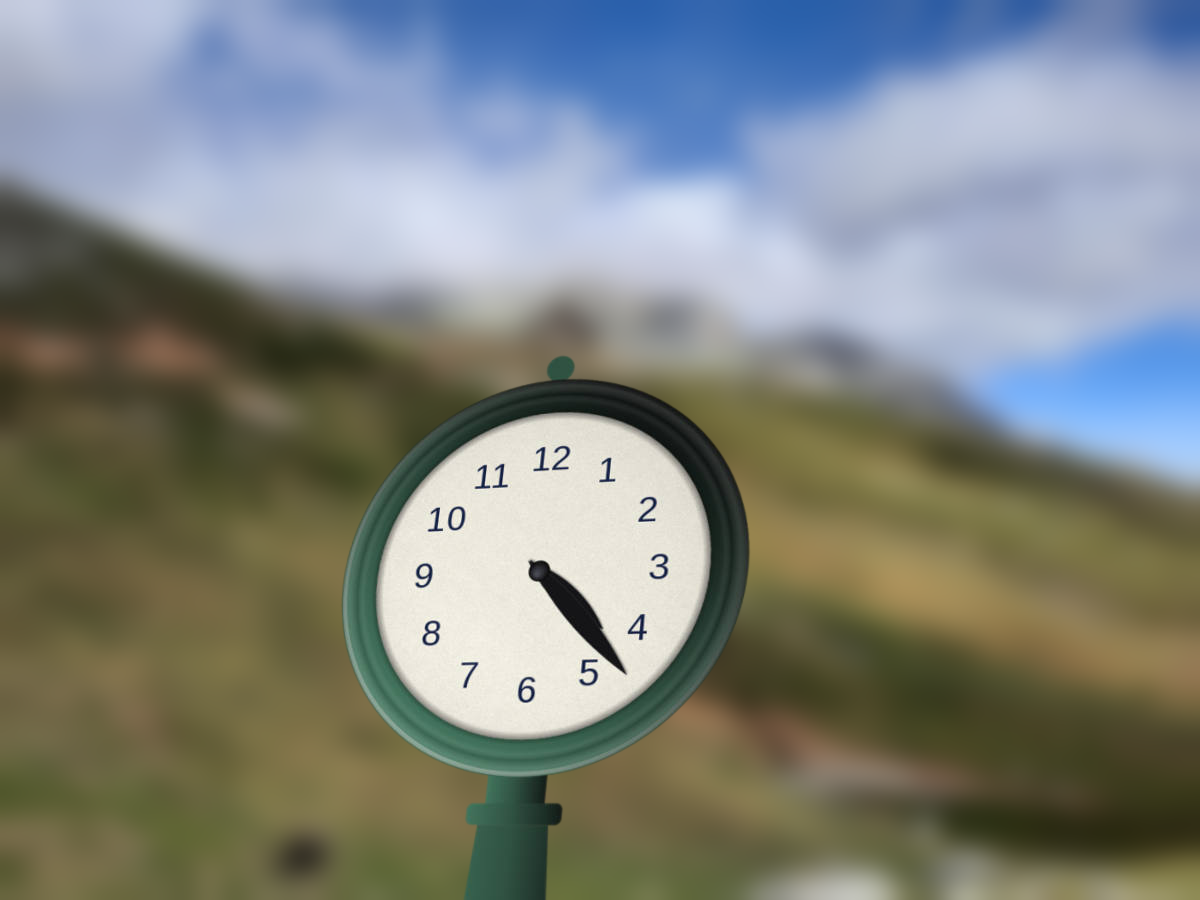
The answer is h=4 m=23
